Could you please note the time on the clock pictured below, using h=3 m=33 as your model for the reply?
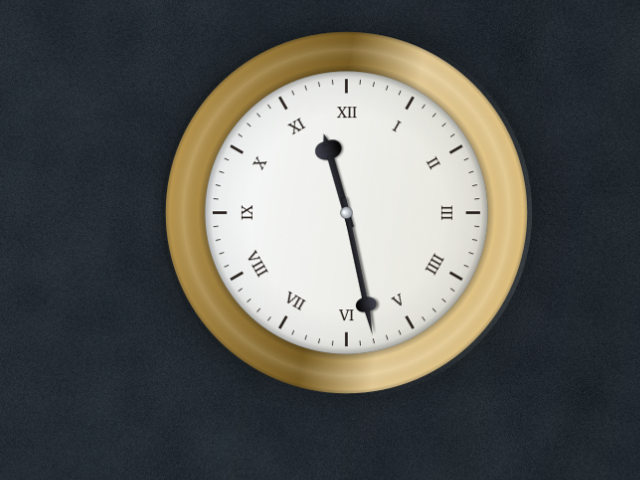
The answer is h=11 m=28
